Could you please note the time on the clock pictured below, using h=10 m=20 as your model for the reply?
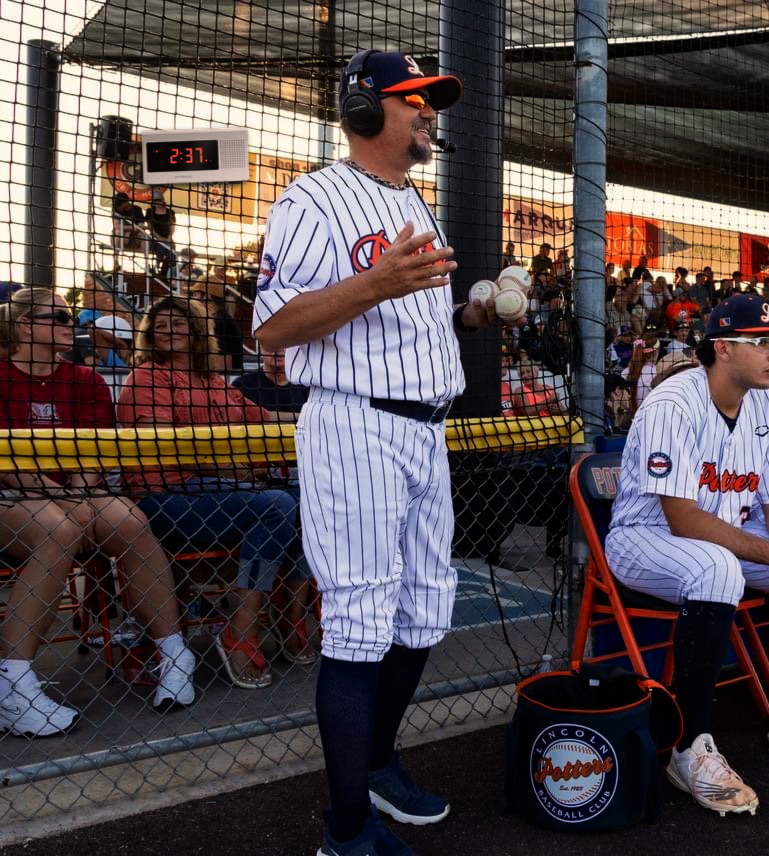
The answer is h=2 m=37
